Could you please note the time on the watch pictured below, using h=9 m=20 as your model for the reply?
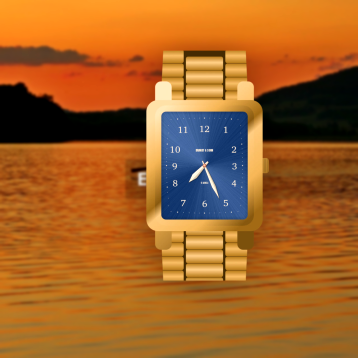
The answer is h=7 m=26
